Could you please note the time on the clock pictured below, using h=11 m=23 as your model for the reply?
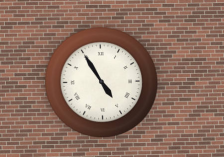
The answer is h=4 m=55
